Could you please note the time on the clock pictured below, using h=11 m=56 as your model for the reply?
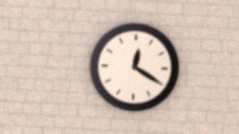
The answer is h=12 m=20
